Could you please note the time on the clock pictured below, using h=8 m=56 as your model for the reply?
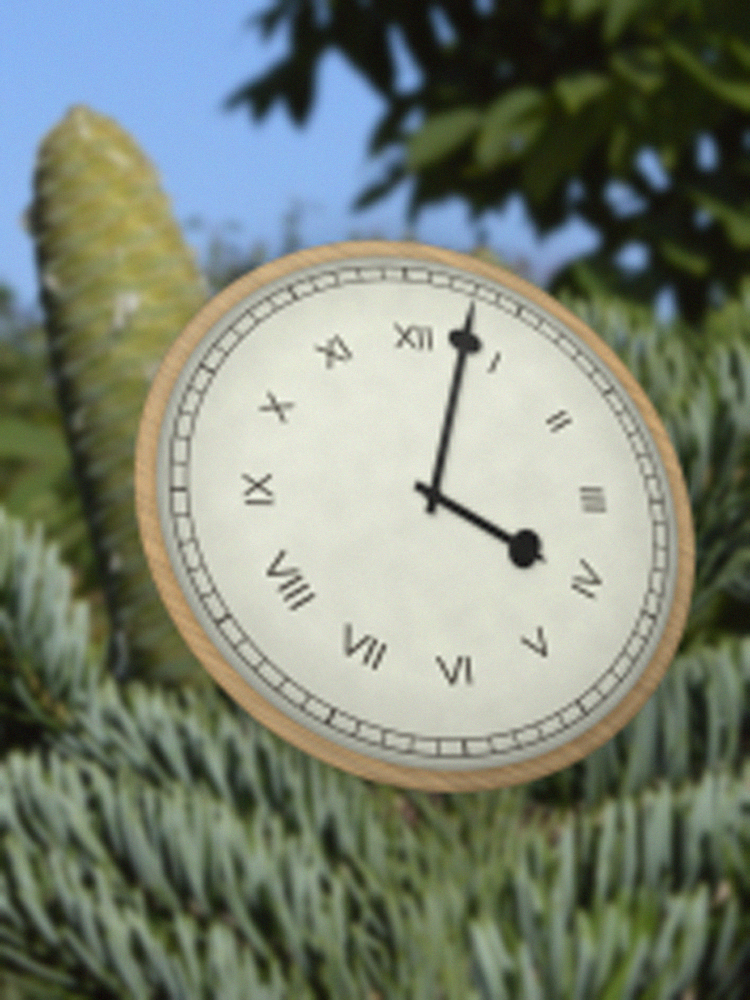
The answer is h=4 m=3
